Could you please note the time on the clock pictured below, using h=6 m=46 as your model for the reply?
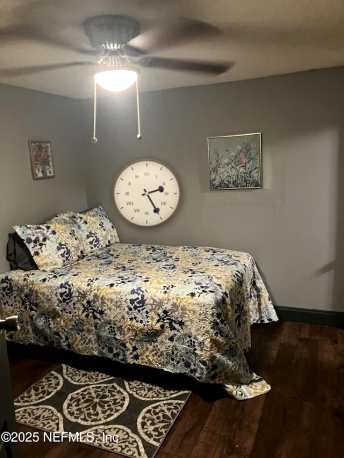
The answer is h=2 m=25
